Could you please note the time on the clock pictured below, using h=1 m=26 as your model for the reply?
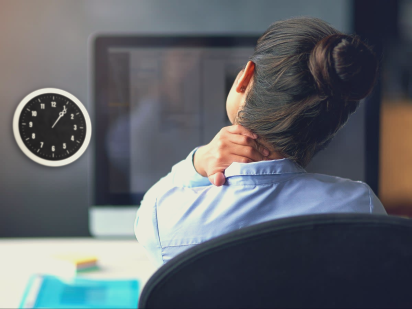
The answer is h=1 m=6
